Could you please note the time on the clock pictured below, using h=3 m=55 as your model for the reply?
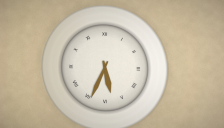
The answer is h=5 m=34
